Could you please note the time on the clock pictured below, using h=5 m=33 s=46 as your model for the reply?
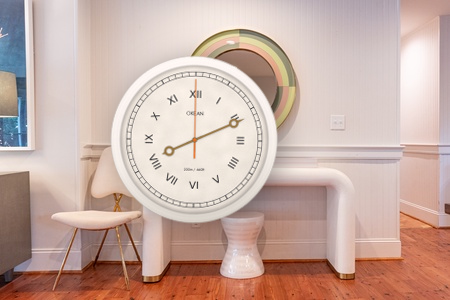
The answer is h=8 m=11 s=0
